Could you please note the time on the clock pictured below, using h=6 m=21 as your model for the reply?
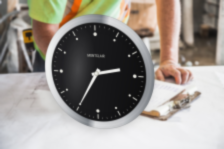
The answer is h=2 m=35
